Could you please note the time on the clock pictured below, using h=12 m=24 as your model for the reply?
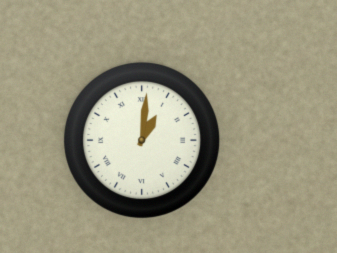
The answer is h=1 m=1
